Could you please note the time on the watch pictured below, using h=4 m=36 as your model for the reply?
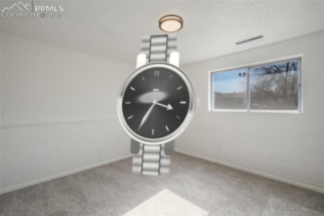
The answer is h=3 m=35
